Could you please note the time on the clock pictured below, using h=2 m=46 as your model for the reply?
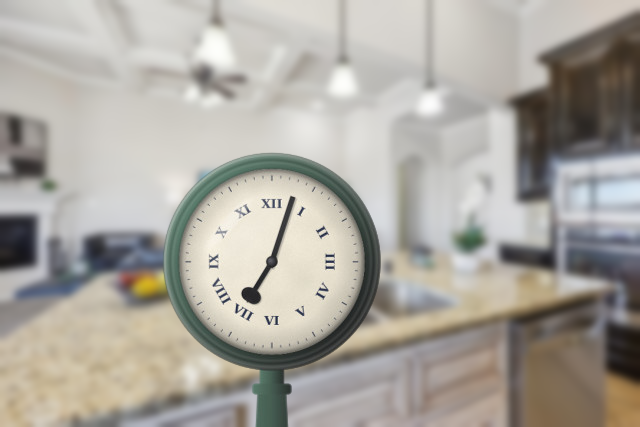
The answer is h=7 m=3
